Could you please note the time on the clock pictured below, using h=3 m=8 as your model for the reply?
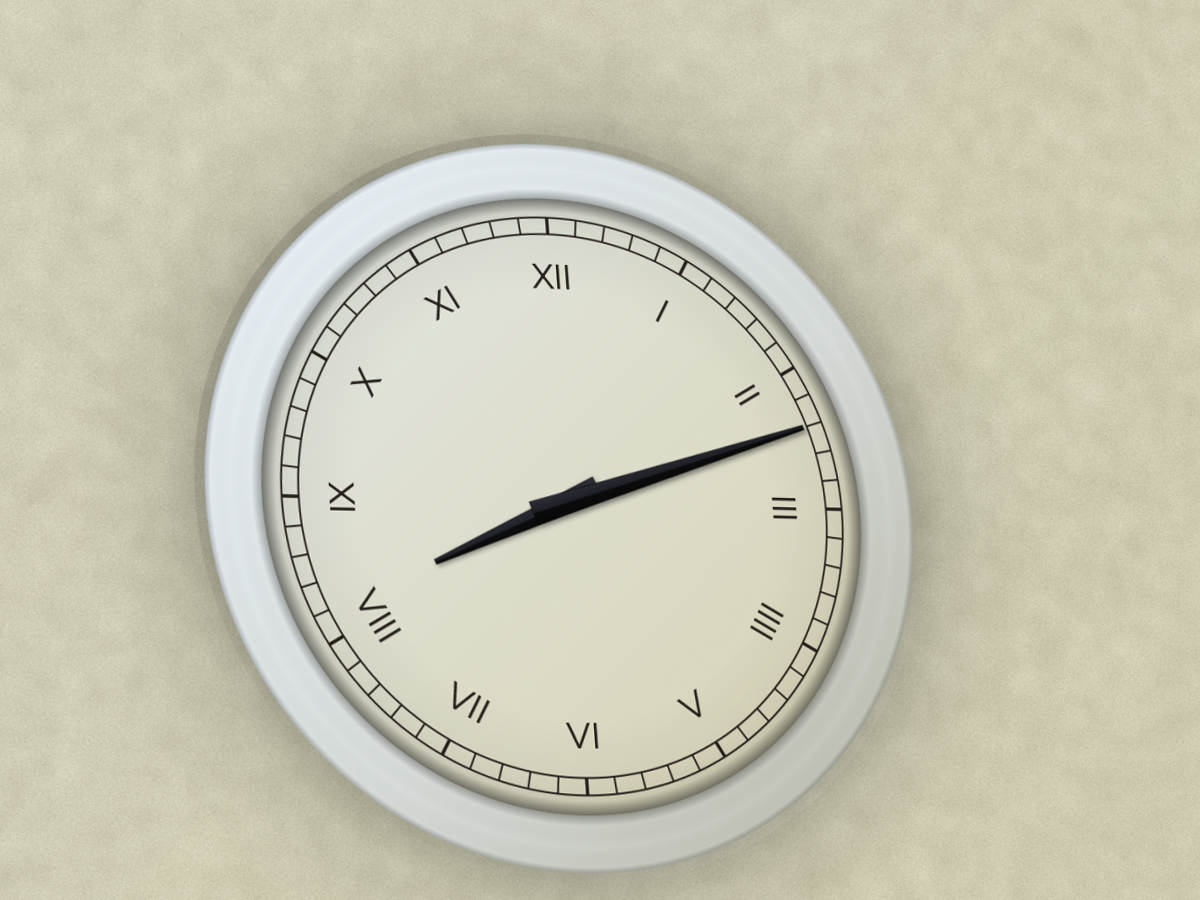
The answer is h=8 m=12
